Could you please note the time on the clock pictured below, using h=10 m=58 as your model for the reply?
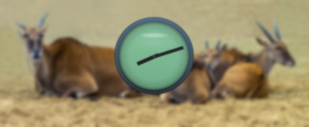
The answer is h=8 m=12
